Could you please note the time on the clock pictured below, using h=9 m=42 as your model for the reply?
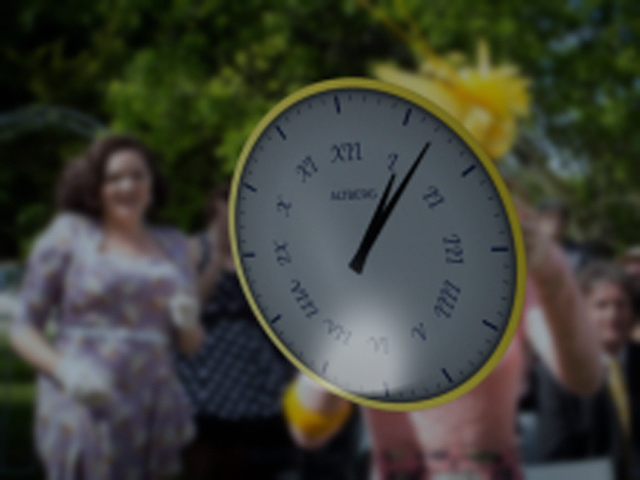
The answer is h=1 m=7
